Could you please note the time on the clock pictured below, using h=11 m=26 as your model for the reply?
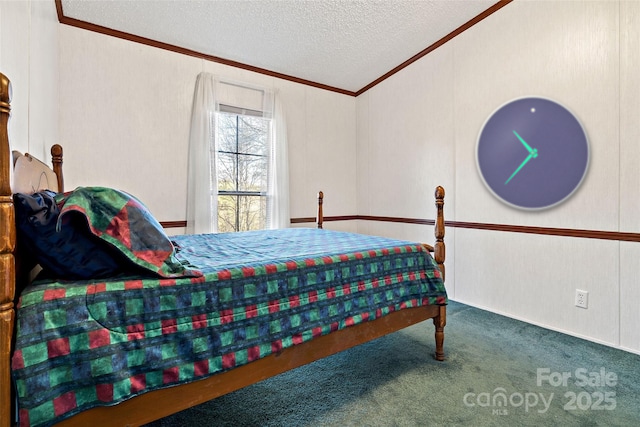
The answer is h=10 m=37
